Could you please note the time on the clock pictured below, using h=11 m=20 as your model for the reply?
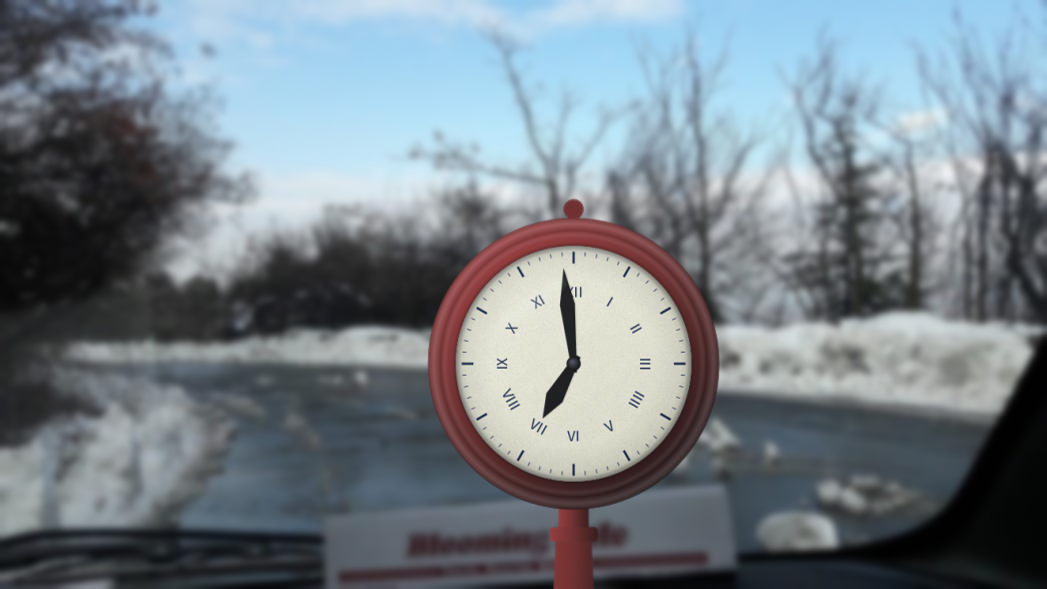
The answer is h=6 m=59
